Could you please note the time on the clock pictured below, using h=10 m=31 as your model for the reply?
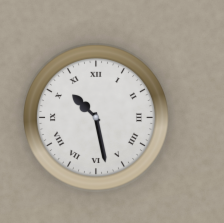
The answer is h=10 m=28
